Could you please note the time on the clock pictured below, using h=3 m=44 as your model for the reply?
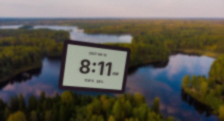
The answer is h=8 m=11
